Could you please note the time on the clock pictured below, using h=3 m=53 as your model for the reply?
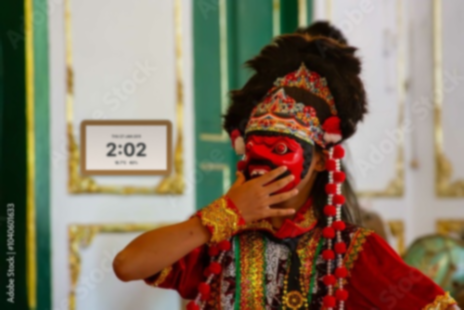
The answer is h=2 m=2
